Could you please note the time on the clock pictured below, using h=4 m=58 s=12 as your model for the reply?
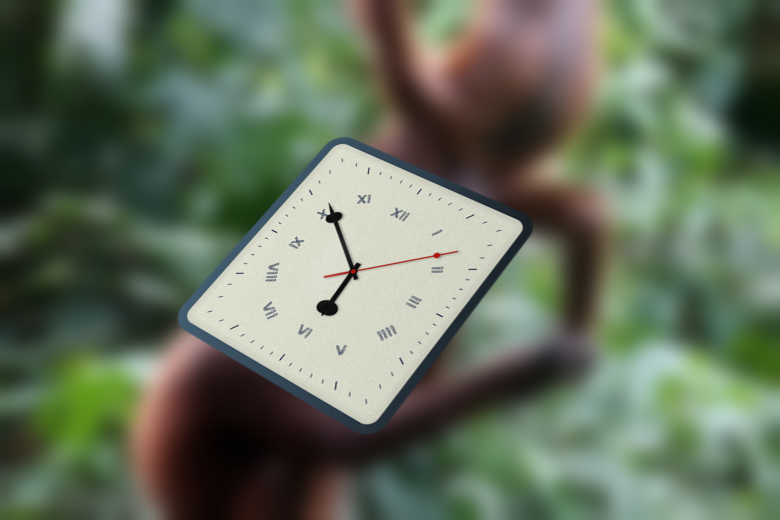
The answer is h=5 m=51 s=8
